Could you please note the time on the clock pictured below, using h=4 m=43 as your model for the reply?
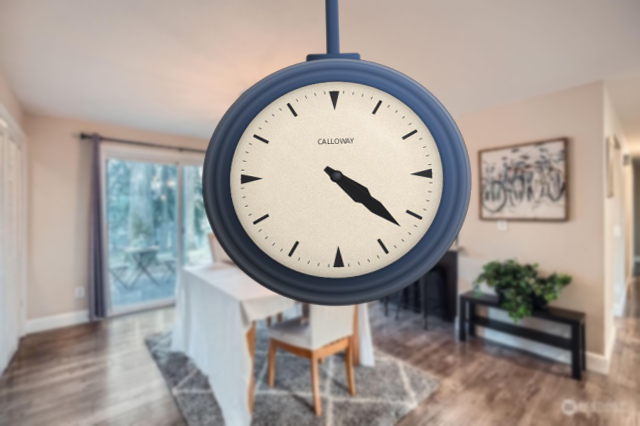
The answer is h=4 m=22
